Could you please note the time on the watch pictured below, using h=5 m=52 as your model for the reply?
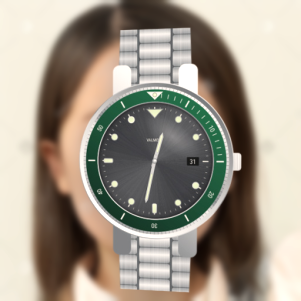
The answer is h=12 m=32
